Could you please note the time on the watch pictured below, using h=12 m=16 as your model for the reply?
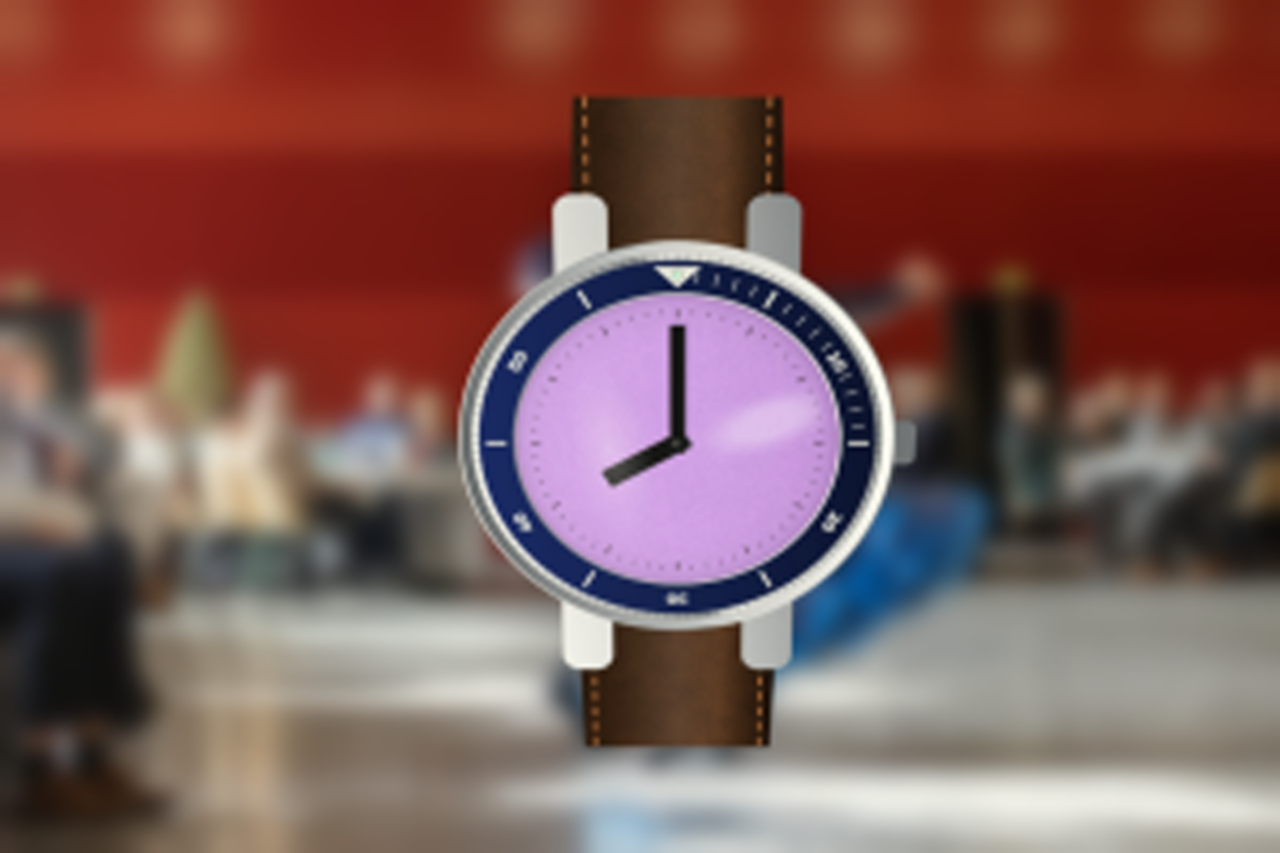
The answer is h=8 m=0
